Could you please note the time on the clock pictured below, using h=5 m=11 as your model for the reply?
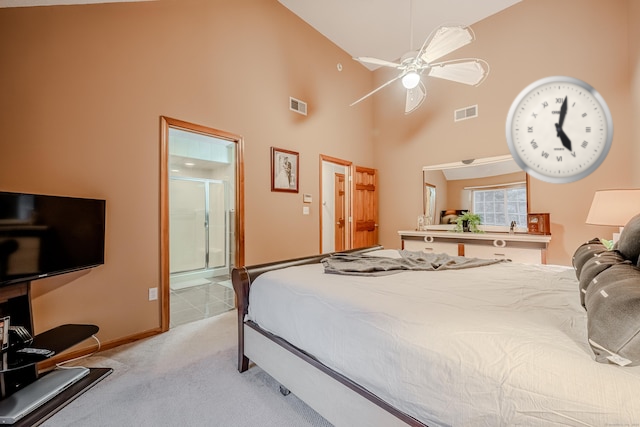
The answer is h=5 m=2
